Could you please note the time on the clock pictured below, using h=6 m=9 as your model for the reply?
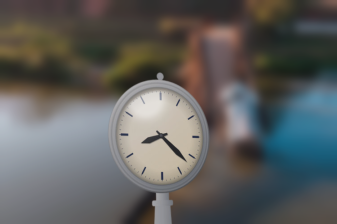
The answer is h=8 m=22
